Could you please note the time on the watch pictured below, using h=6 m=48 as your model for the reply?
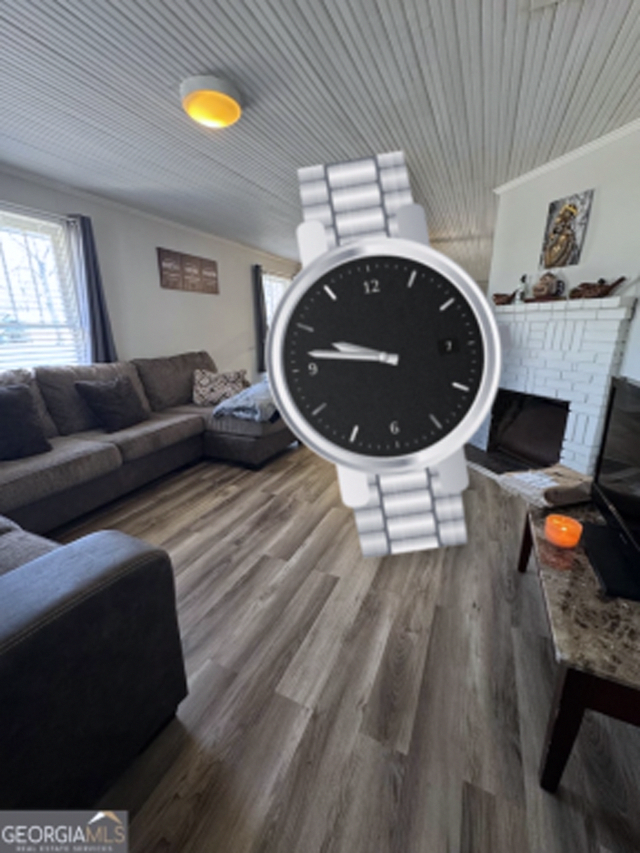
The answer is h=9 m=47
